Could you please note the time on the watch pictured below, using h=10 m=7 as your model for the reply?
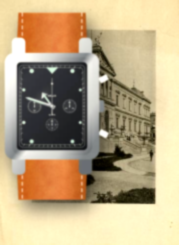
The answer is h=10 m=48
